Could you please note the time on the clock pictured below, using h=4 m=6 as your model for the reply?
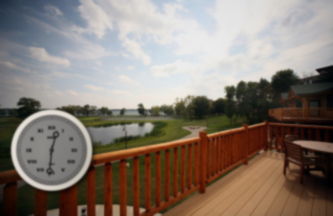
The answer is h=12 m=31
